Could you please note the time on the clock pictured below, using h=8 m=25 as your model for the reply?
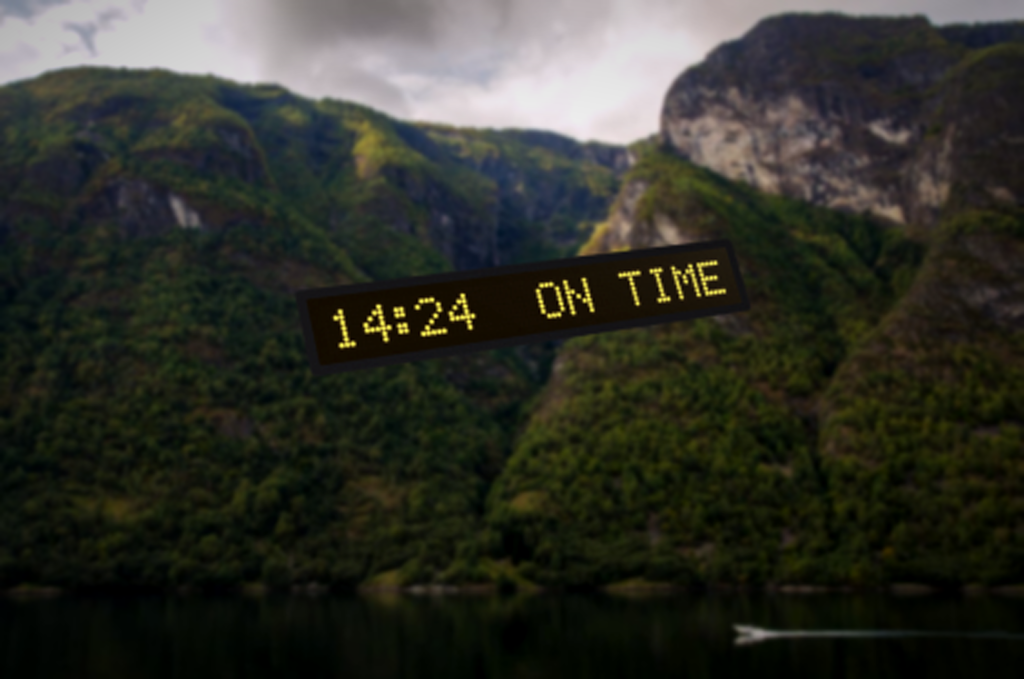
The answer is h=14 m=24
